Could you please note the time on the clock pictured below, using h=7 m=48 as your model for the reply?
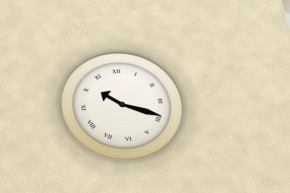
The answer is h=10 m=19
